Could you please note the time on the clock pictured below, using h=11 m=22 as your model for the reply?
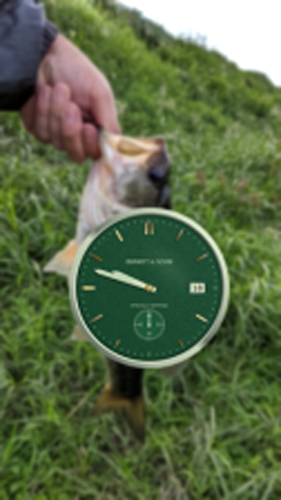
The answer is h=9 m=48
